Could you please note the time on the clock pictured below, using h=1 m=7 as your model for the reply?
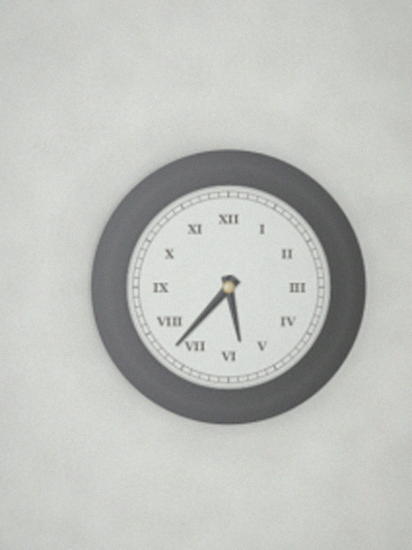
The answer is h=5 m=37
